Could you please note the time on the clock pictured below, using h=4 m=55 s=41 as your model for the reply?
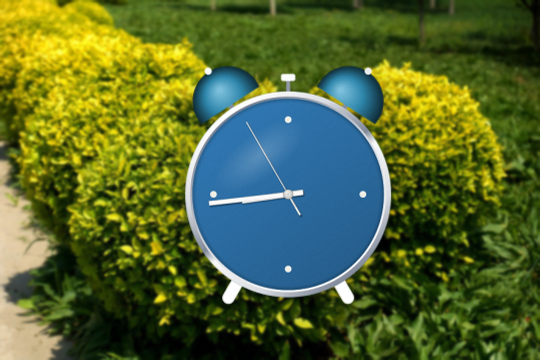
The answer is h=8 m=43 s=55
